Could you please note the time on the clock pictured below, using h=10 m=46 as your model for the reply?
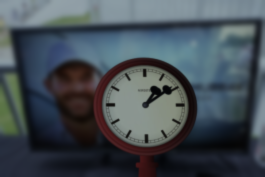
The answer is h=1 m=9
